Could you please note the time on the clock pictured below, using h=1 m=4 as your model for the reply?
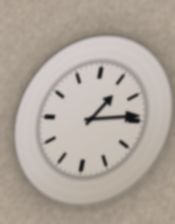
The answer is h=1 m=14
